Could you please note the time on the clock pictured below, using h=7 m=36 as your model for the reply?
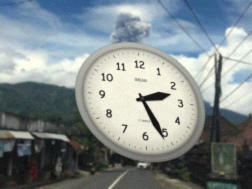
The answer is h=2 m=26
